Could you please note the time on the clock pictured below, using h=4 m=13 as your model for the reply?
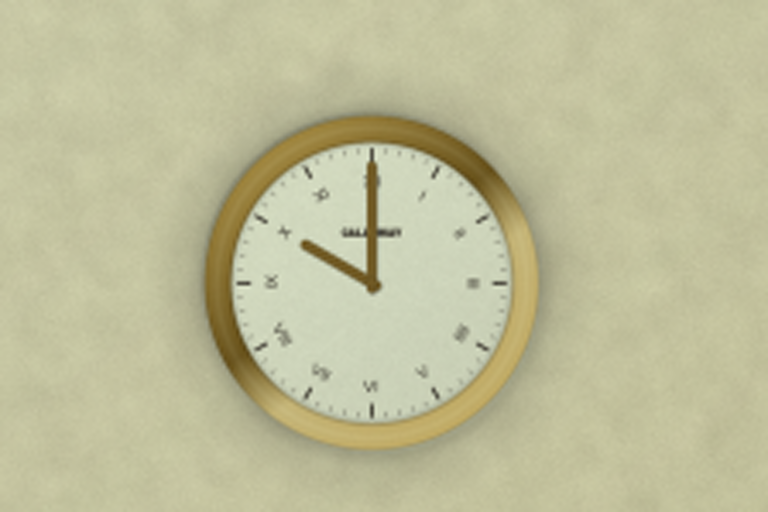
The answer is h=10 m=0
